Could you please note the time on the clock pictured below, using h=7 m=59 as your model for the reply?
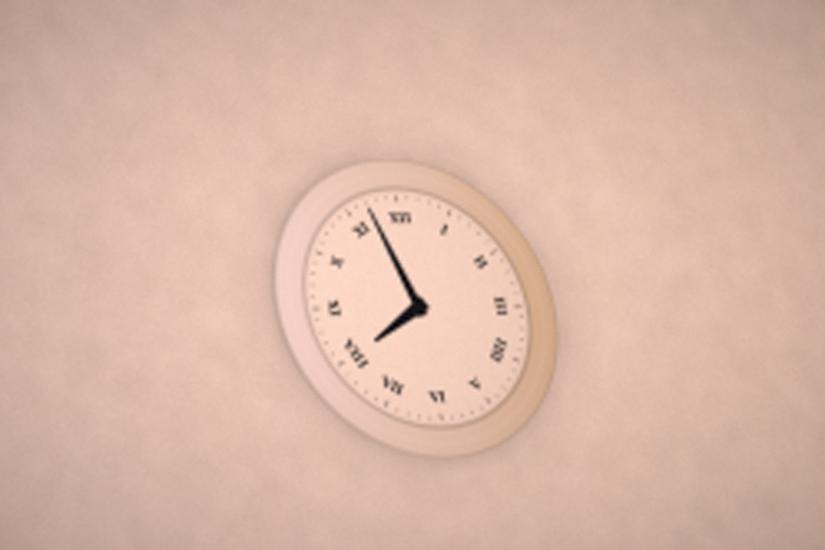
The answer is h=7 m=57
